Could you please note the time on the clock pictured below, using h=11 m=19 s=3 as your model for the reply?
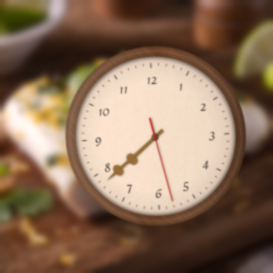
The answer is h=7 m=38 s=28
